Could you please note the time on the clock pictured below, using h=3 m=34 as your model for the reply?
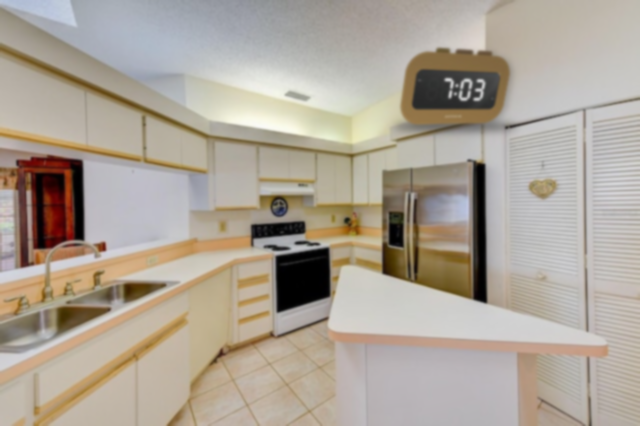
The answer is h=7 m=3
